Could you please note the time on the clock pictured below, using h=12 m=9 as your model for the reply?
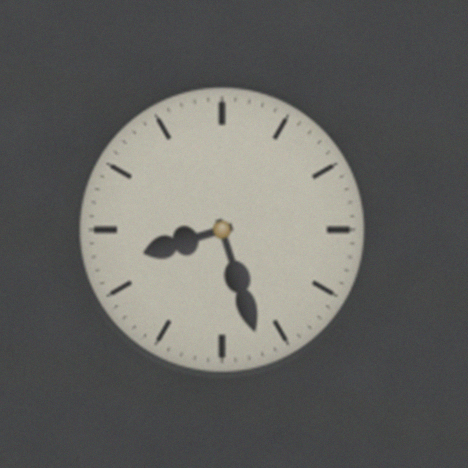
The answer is h=8 m=27
